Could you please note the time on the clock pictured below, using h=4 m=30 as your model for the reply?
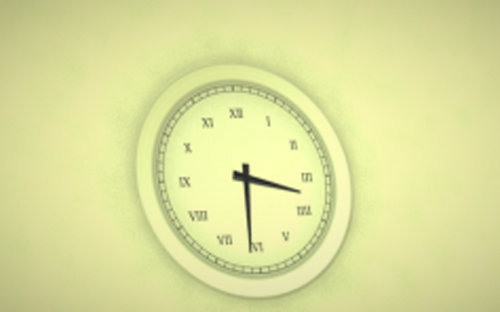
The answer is h=3 m=31
